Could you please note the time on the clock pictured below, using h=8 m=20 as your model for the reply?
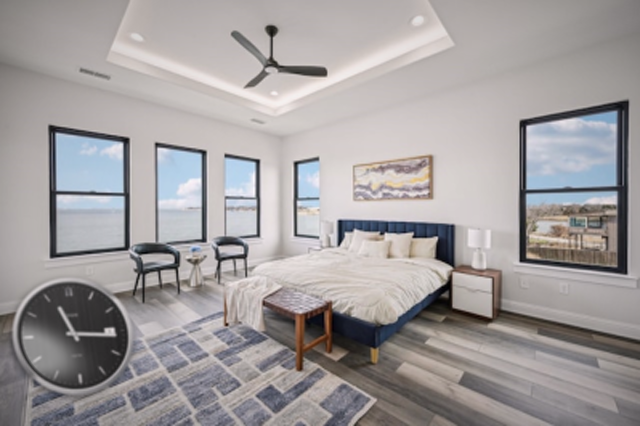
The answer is h=11 m=16
